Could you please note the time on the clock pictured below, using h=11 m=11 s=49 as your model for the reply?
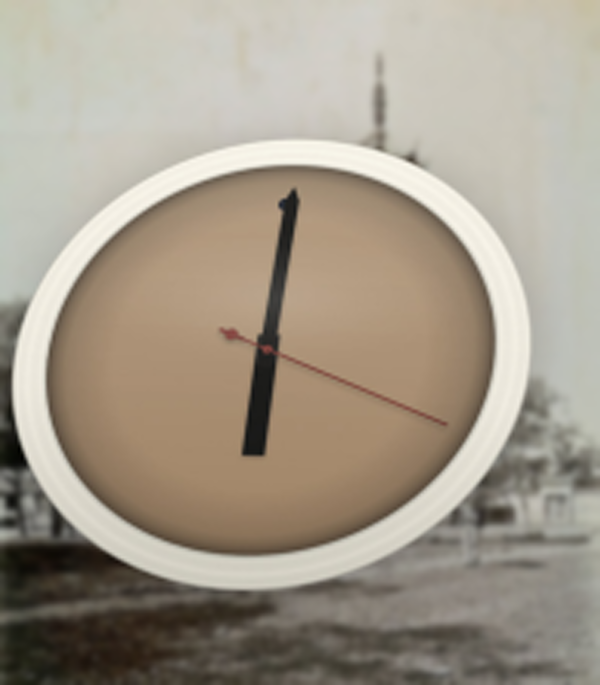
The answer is h=6 m=0 s=19
